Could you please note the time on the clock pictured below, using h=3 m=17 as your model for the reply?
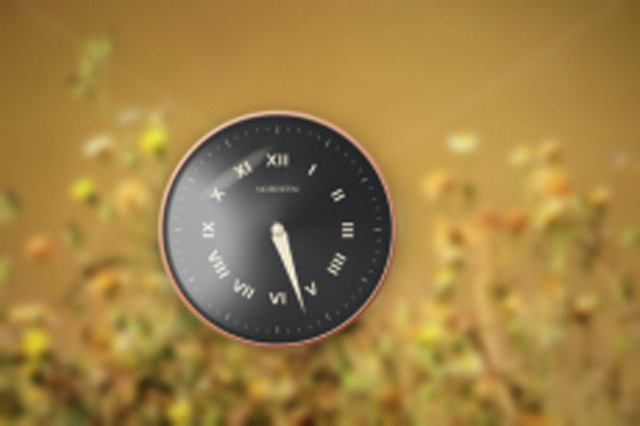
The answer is h=5 m=27
